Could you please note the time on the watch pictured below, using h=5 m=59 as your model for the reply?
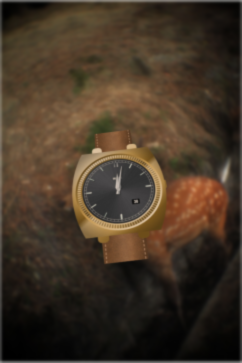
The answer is h=12 m=2
